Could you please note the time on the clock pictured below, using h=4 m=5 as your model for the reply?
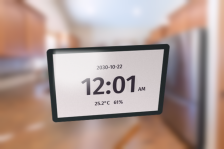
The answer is h=12 m=1
